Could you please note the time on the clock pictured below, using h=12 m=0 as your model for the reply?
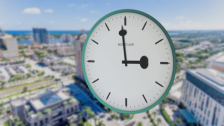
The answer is h=2 m=59
